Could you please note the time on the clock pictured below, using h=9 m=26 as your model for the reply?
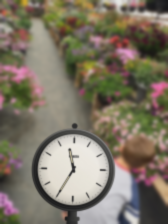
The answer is h=11 m=35
